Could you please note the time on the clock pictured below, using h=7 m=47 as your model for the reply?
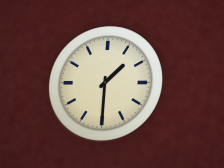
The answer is h=1 m=30
